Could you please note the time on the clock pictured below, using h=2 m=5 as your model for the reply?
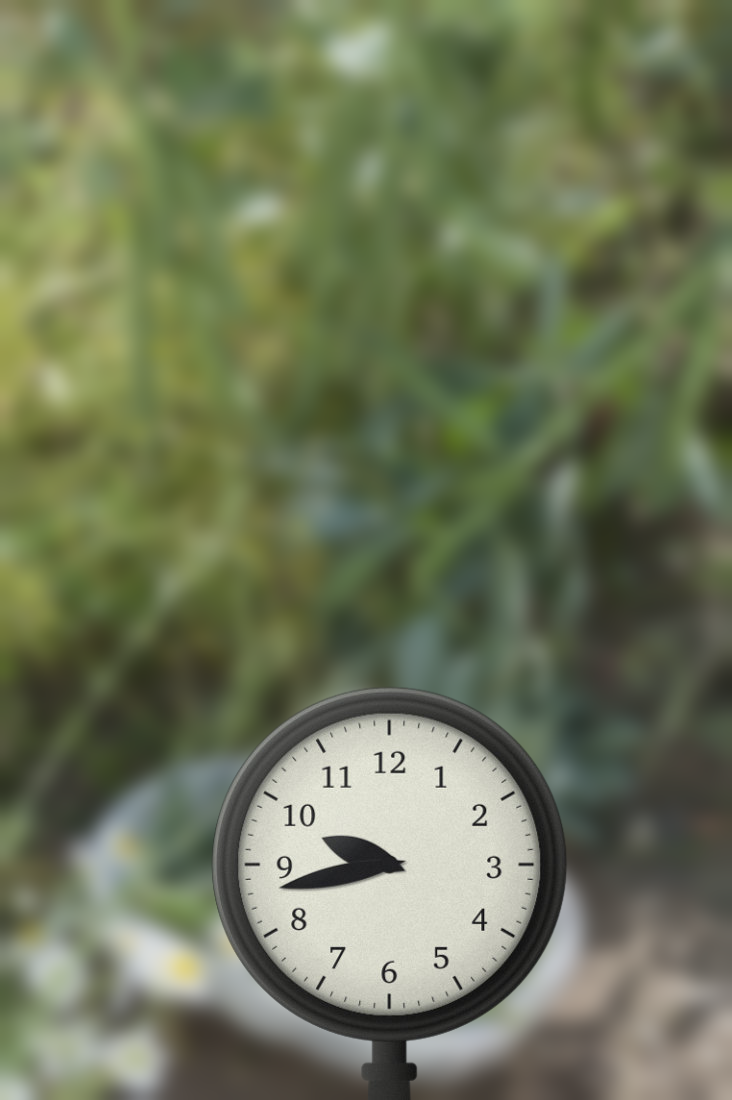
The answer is h=9 m=43
